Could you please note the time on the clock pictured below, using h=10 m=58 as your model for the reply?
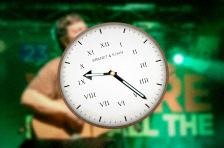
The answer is h=9 m=24
